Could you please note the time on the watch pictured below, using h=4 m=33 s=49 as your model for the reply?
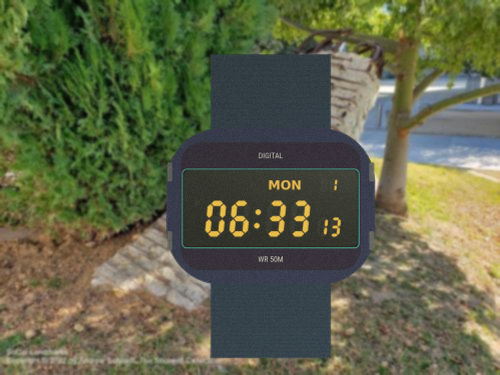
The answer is h=6 m=33 s=13
